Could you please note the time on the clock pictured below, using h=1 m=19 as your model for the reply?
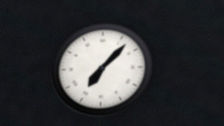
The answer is h=7 m=7
